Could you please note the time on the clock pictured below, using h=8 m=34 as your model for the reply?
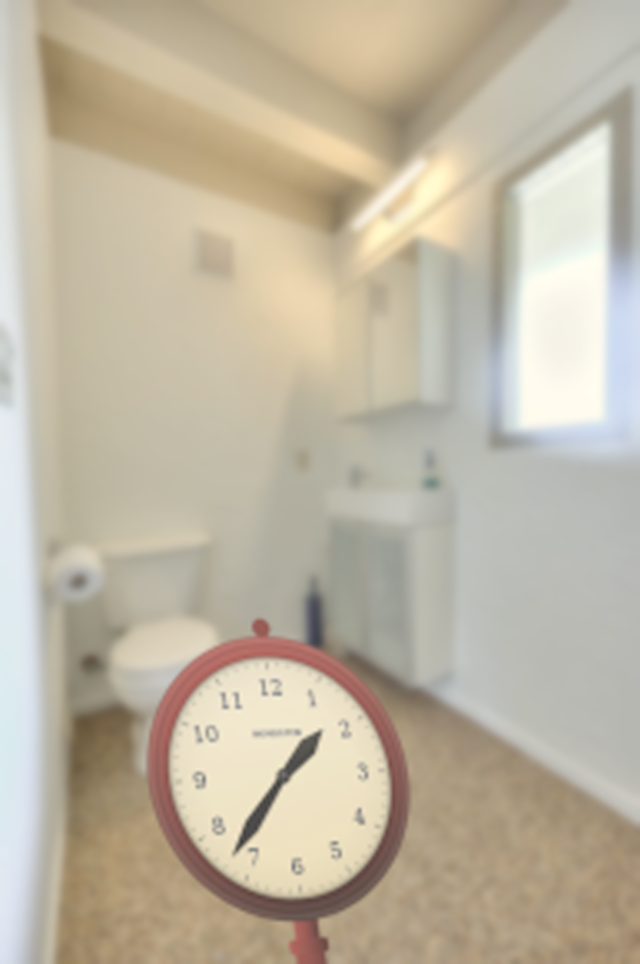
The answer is h=1 m=37
